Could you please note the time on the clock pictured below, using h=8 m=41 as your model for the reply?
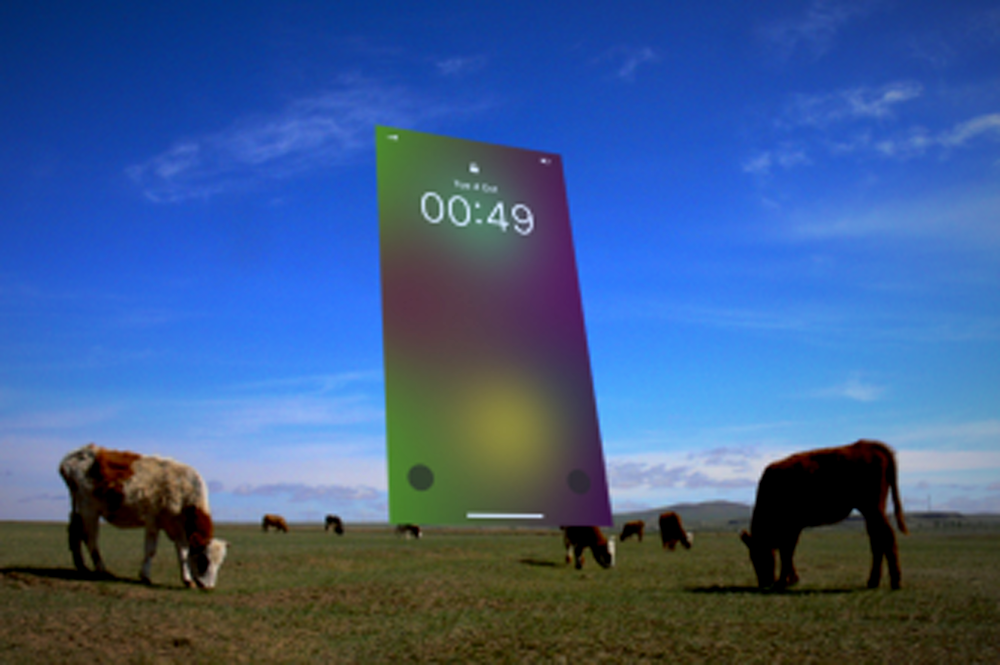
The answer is h=0 m=49
